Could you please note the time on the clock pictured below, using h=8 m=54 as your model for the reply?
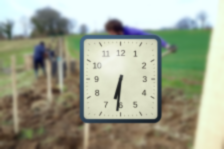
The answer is h=6 m=31
